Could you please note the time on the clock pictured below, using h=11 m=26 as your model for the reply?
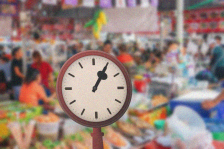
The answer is h=1 m=5
